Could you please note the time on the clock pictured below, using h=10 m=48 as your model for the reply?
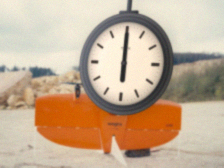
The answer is h=6 m=0
